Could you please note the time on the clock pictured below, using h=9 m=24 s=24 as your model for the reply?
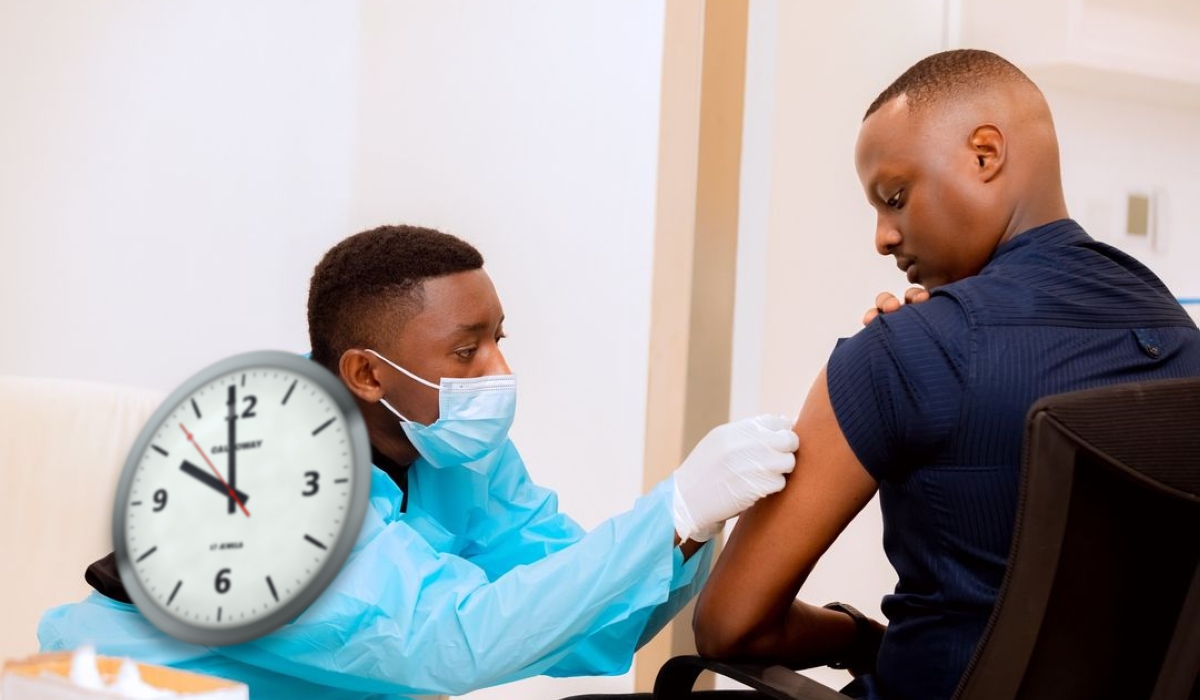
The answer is h=9 m=58 s=53
